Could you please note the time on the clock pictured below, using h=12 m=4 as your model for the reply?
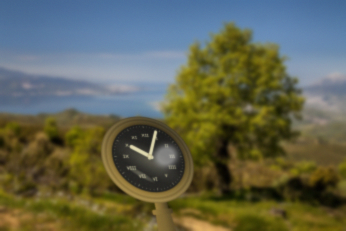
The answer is h=10 m=4
